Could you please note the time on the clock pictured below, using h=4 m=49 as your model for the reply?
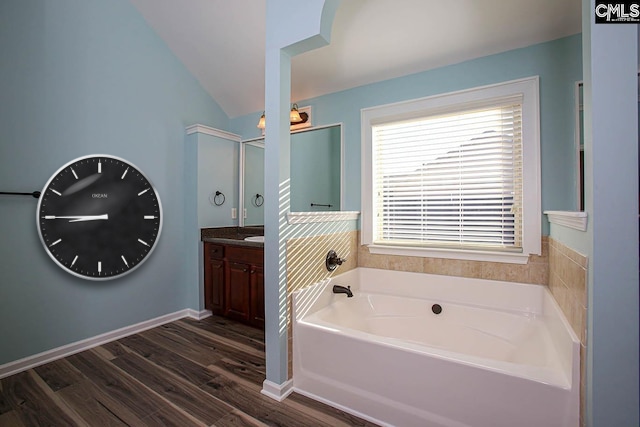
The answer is h=8 m=45
